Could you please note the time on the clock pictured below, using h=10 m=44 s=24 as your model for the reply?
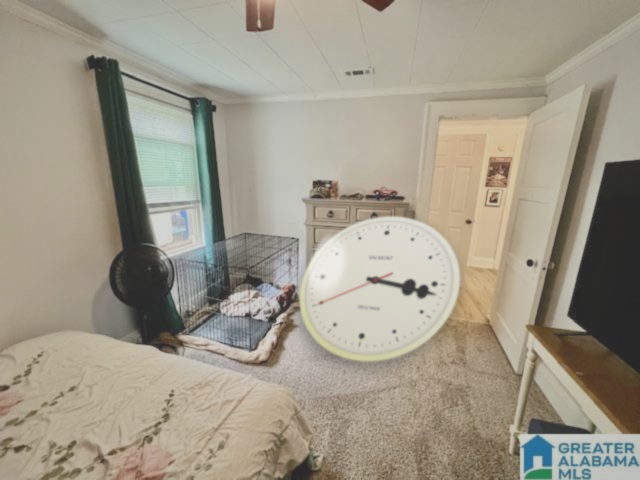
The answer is h=3 m=16 s=40
